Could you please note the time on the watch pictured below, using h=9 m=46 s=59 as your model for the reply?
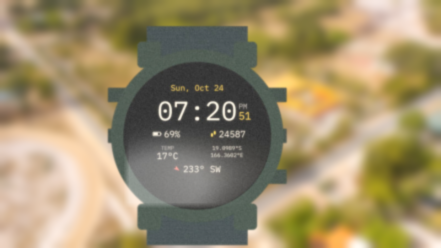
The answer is h=7 m=20 s=51
